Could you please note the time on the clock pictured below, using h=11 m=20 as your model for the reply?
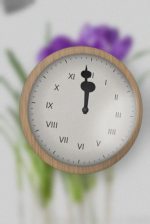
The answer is h=11 m=59
